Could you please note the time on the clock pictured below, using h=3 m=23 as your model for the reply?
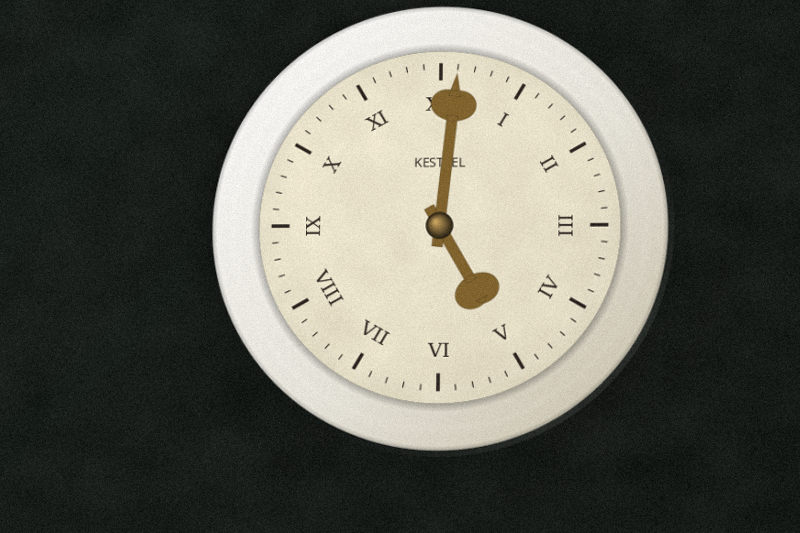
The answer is h=5 m=1
